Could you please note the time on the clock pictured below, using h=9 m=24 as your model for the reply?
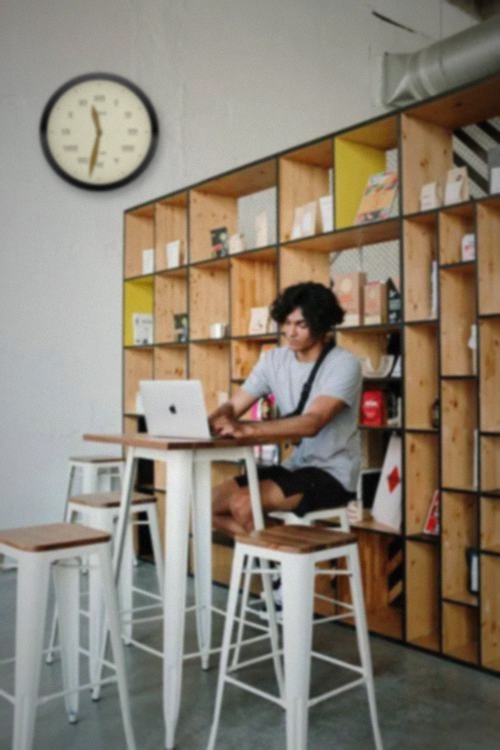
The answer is h=11 m=32
